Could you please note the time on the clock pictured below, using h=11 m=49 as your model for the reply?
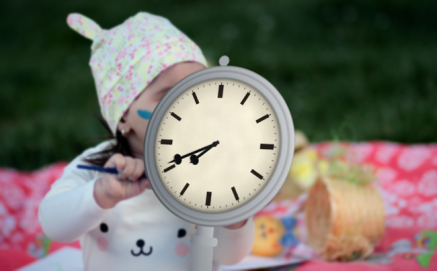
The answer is h=7 m=41
